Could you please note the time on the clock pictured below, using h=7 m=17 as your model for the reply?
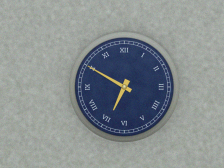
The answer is h=6 m=50
